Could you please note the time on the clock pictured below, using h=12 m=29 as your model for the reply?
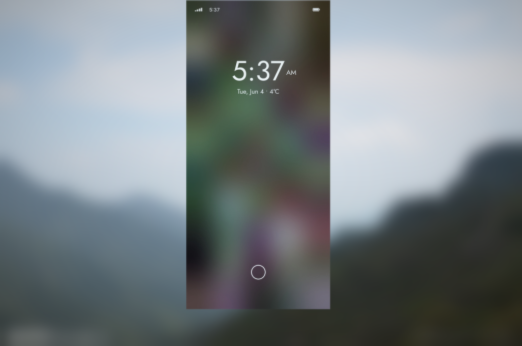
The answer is h=5 m=37
